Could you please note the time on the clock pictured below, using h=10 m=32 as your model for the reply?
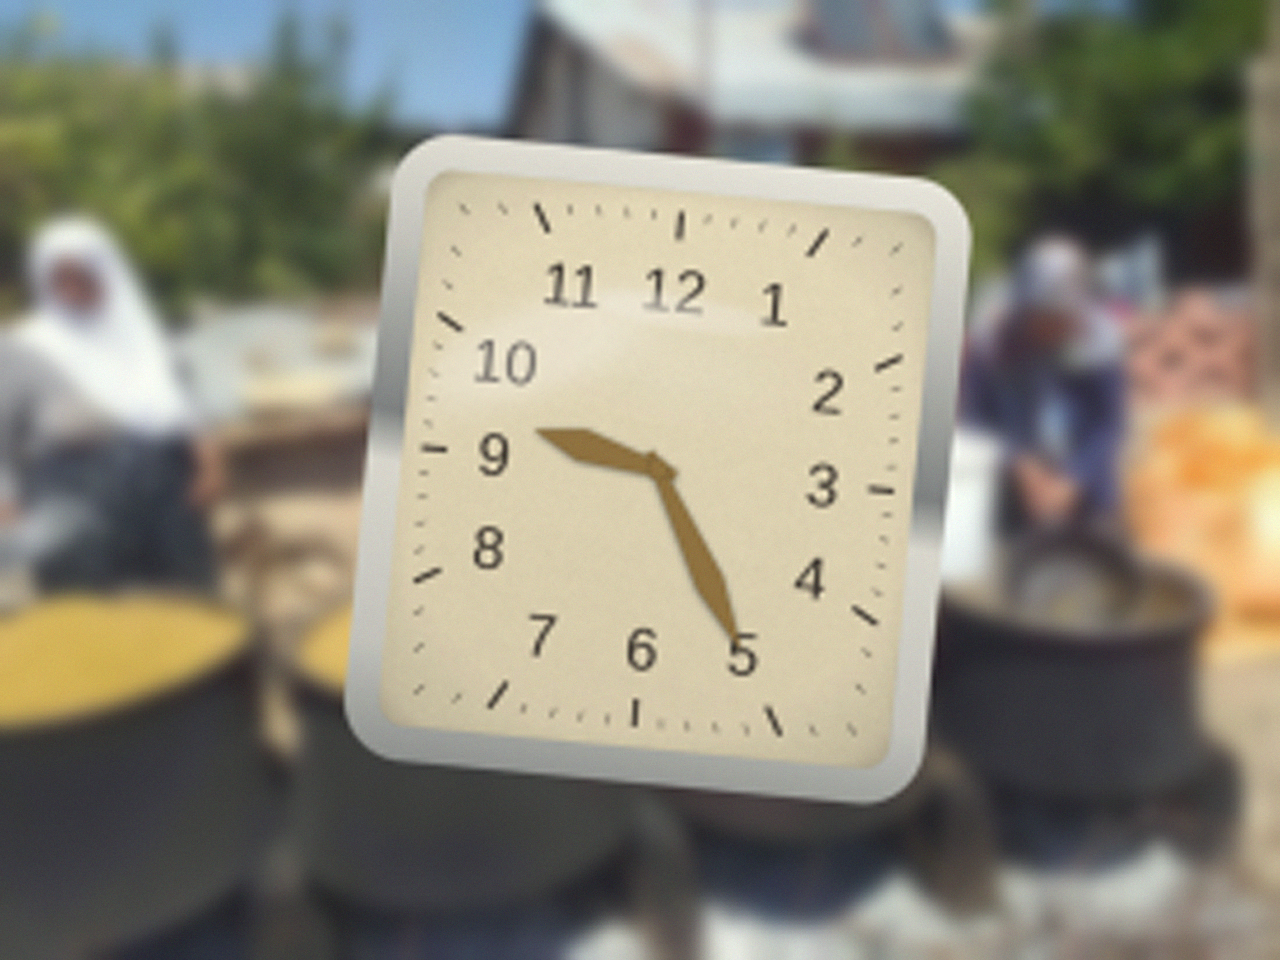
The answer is h=9 m=25
